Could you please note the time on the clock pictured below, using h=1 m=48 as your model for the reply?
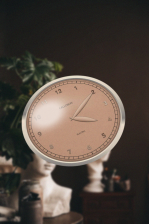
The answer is h=4 m=10
